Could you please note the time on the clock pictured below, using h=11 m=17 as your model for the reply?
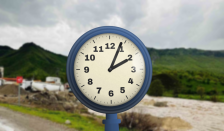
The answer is h=2 m=4
